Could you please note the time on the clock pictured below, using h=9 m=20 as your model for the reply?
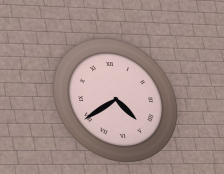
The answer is h=4 m=40
